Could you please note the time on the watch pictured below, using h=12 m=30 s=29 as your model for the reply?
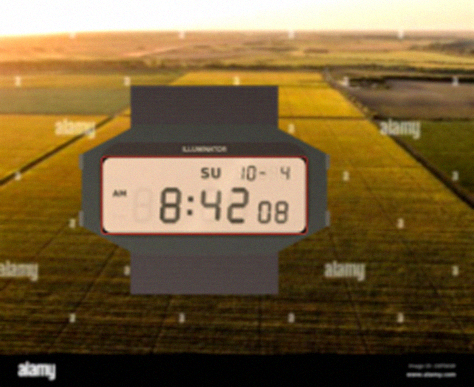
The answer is h=8 m=42 s=8
